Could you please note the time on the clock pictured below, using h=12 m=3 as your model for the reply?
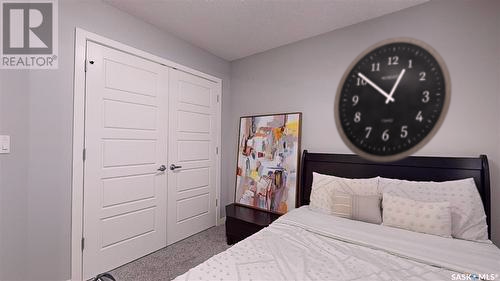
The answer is h=12 m=51
